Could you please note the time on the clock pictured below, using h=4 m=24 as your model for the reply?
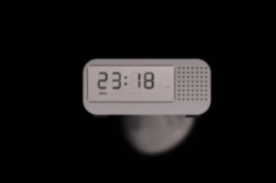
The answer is h=23 m=18
